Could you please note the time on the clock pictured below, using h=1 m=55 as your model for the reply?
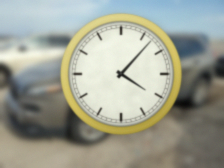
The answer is h=4 m=7
